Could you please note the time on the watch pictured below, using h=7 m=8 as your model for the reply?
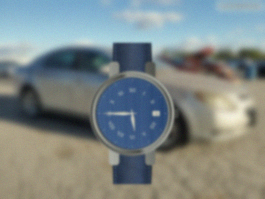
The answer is h=5 m=45
